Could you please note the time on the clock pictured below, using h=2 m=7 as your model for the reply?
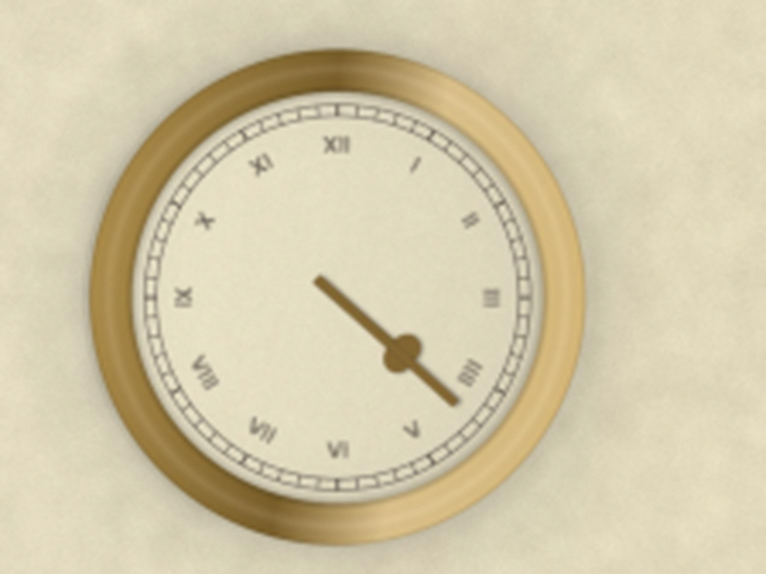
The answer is h=4 m=22
